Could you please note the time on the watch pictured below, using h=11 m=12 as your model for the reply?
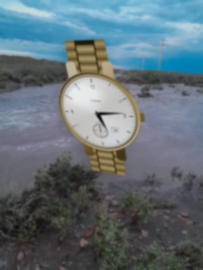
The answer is h=5 m=14
